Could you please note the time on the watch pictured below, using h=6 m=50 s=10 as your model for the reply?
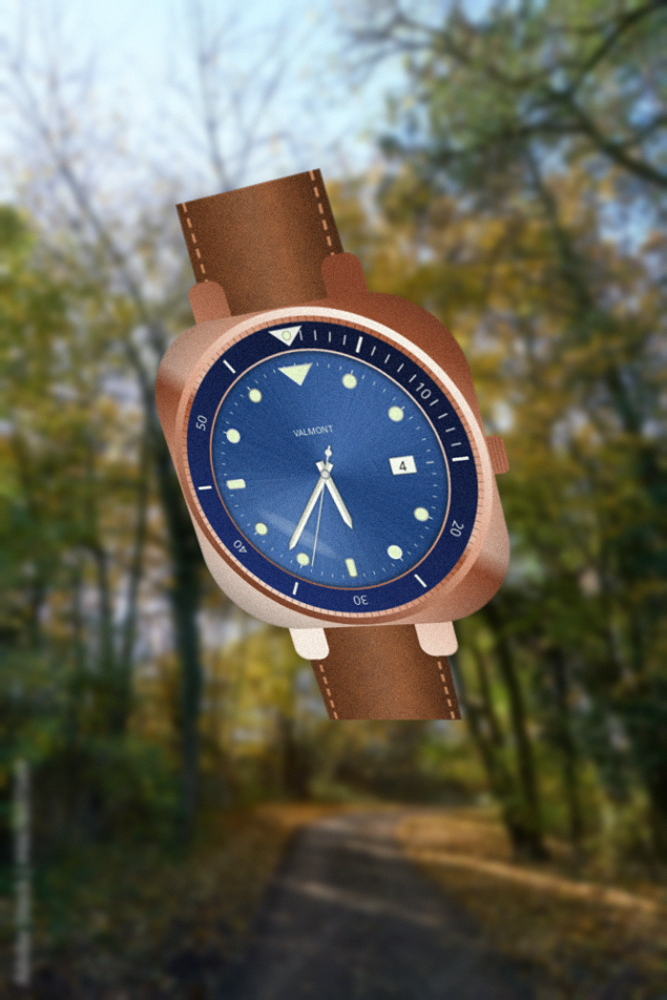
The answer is h=5 m=36 s=34
